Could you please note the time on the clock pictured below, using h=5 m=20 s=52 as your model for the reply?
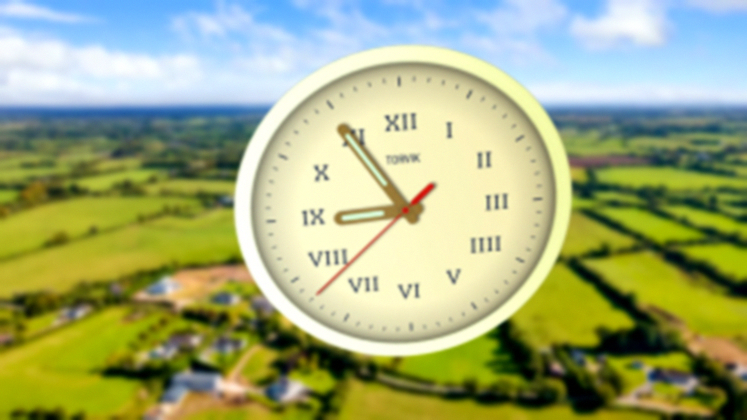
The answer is h=8 m=54 s=38
